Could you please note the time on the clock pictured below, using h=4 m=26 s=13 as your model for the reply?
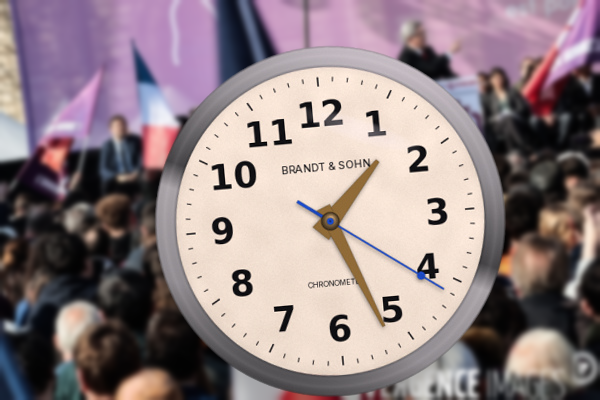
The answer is h=1 m=26 s=21
